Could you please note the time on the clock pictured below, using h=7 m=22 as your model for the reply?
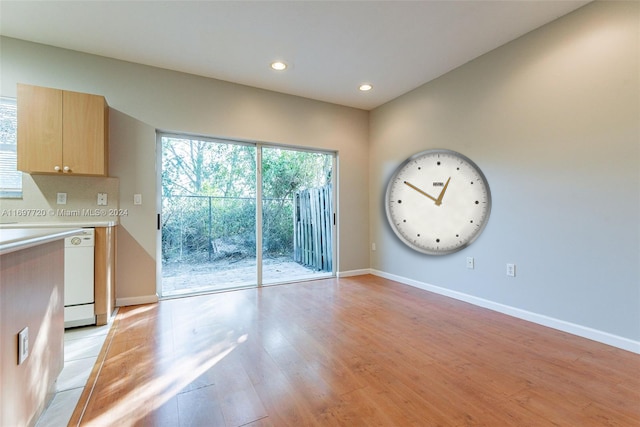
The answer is h=12 m=50
